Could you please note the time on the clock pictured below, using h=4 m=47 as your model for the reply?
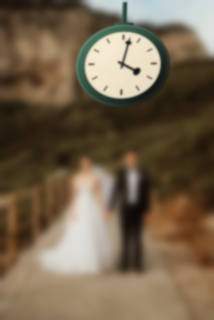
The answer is h=4 m=2
